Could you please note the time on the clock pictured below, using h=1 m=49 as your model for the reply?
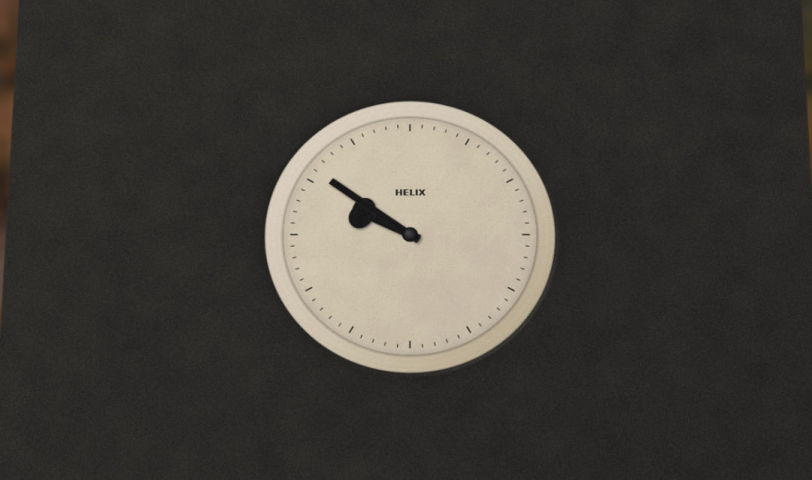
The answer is h=9 m=51
